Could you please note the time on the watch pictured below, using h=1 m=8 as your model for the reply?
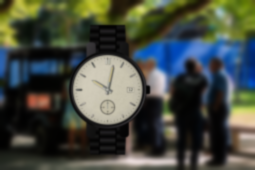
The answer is h=10 m=2
